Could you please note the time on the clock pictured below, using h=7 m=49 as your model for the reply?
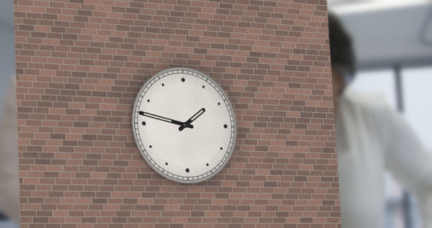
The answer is h=1 m=47
